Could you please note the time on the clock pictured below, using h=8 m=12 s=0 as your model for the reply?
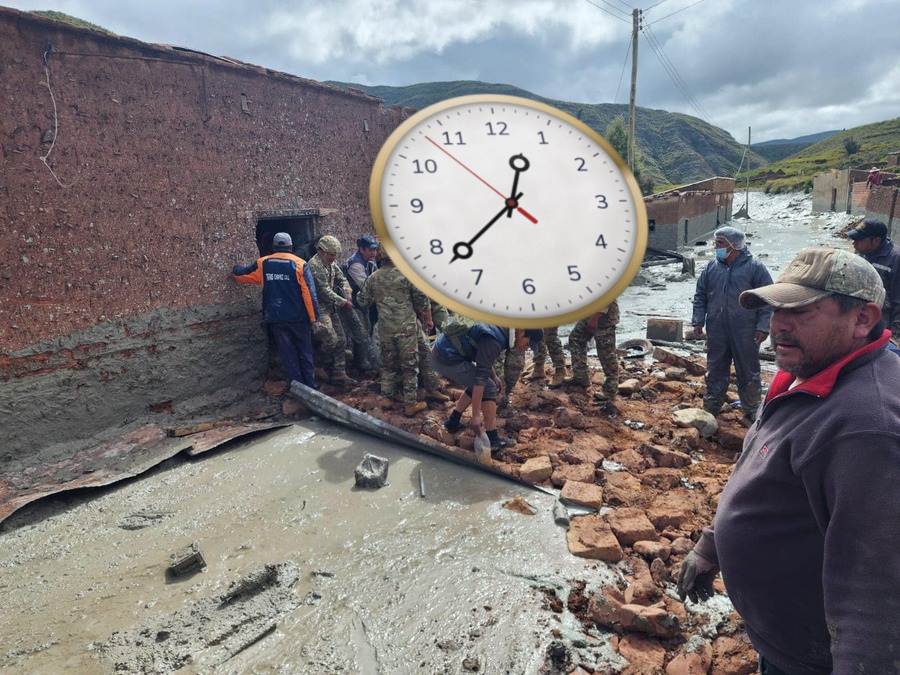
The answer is h=12 m=37 s=53
